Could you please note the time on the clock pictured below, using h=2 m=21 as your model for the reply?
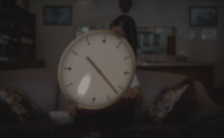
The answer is h=10 m=22
